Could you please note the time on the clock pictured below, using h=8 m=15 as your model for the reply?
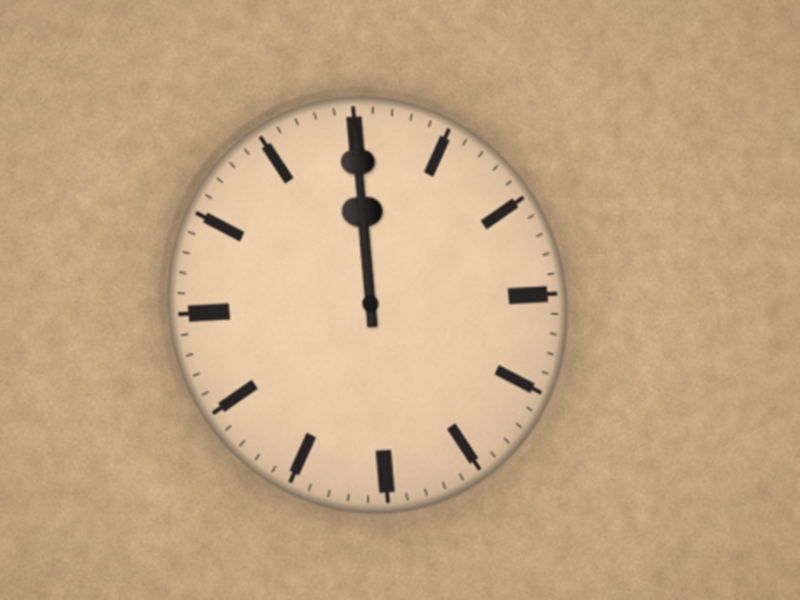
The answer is h=12 m=0
